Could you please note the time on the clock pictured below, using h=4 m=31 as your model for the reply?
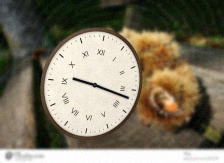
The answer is h=9 m=17
